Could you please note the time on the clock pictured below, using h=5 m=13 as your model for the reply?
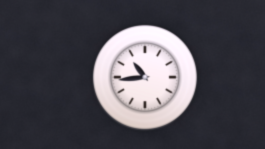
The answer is h=10 m=44
